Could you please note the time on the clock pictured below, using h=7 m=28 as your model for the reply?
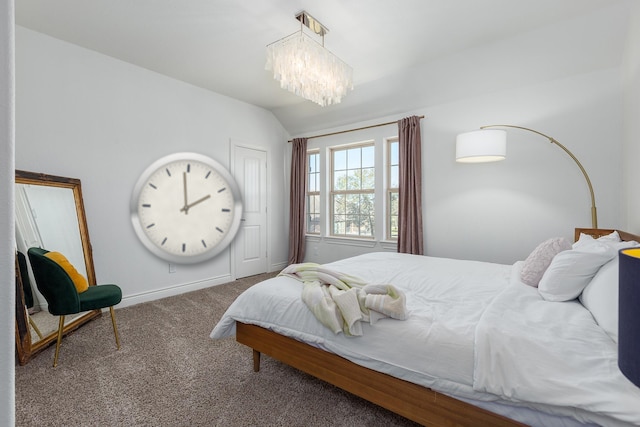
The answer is h=1 m=59
